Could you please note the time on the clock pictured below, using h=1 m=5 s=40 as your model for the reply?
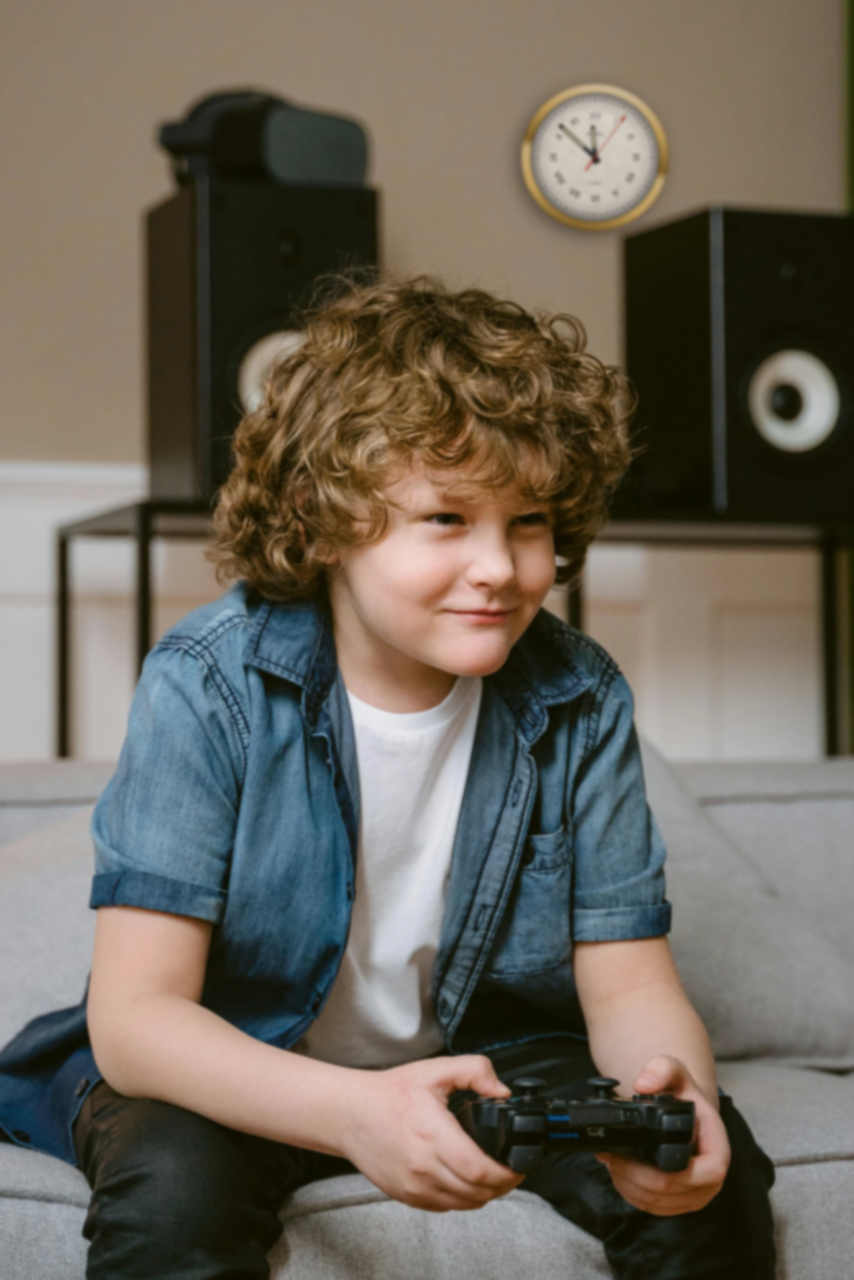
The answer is h=11 m=52 s=6
